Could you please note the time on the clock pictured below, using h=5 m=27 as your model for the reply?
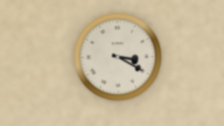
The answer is h=3 m=20
